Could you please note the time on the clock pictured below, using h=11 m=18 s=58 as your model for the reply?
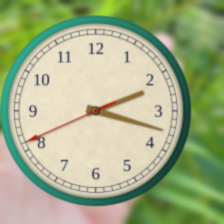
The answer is h=2 m=17 s=41
